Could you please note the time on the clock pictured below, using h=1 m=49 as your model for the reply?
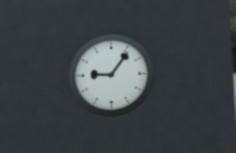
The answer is h=9 m=6
